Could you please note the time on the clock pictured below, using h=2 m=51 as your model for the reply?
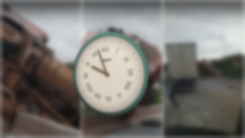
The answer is h=9 m=57
